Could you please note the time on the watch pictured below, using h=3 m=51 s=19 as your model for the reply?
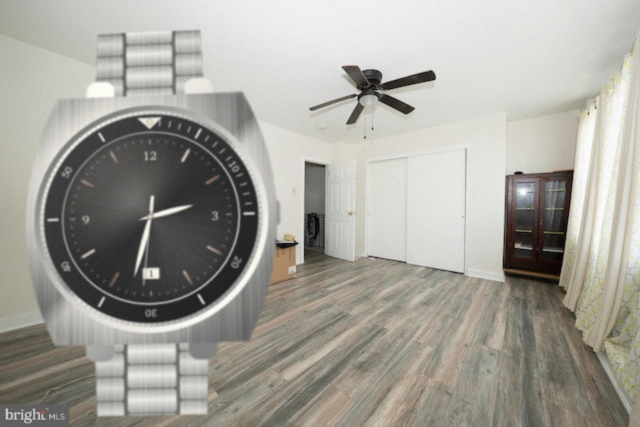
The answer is h=2 m=32 s=31
